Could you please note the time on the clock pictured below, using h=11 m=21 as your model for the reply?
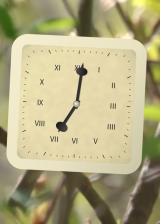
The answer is h=7 m=1
